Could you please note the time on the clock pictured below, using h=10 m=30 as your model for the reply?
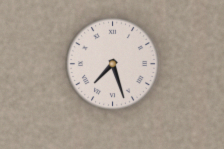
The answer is h=7 m=27
